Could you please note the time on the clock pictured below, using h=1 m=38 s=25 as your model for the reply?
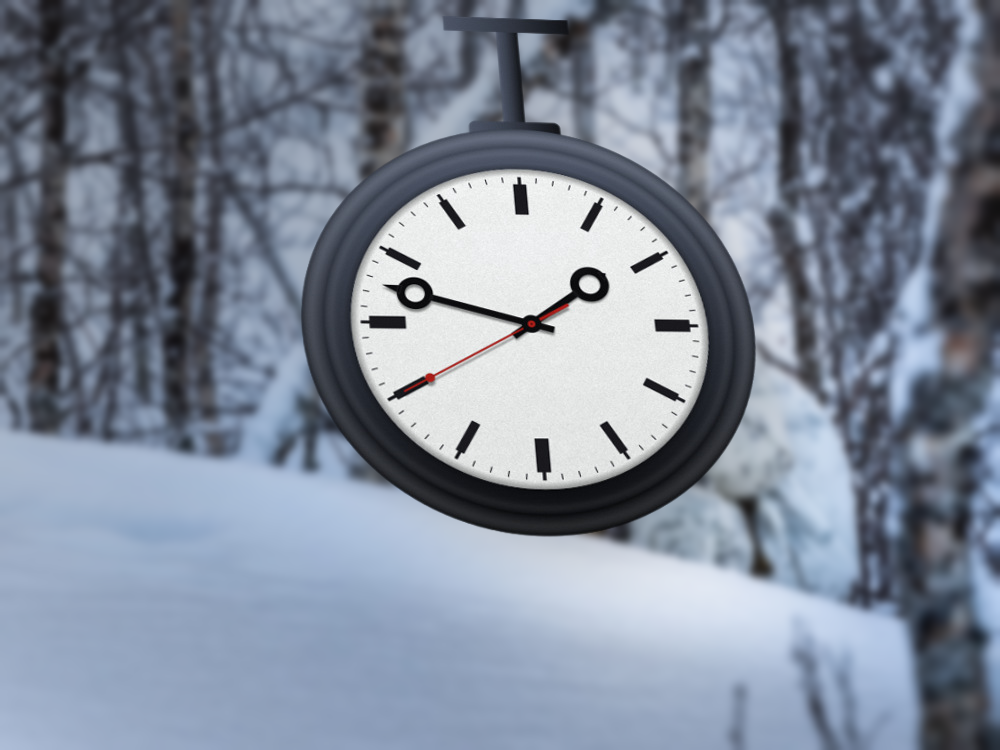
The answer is h=1 m=47 s=40
